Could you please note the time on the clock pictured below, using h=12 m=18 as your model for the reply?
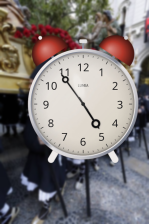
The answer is h=4 m=54
